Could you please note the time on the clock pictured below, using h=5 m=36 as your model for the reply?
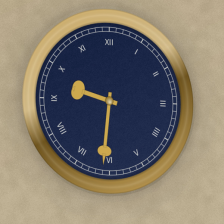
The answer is h=9 m=31
